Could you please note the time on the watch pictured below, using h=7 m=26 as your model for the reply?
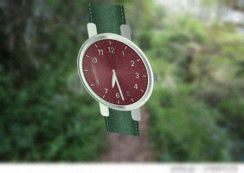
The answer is h=6 m=28
